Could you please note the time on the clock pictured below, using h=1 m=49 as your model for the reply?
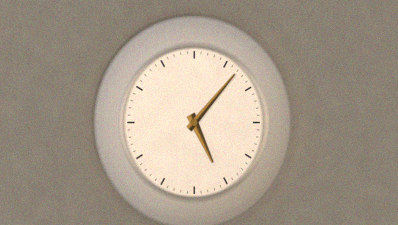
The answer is h=5 m=7
